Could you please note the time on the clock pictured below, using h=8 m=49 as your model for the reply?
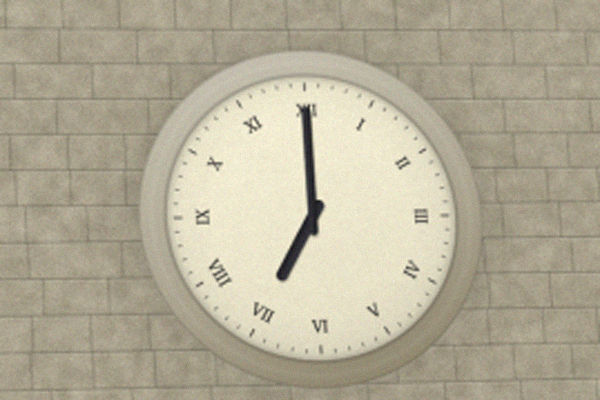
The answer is h=7 m=0
